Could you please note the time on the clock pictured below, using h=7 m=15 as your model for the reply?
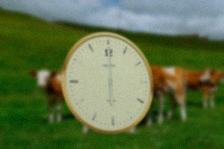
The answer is h=6 m=0
